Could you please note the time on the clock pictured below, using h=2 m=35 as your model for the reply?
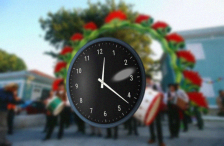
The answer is h=12 m=22
